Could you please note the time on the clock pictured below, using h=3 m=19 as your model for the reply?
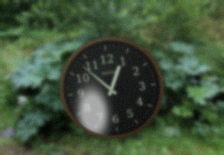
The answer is h=12 m=53
